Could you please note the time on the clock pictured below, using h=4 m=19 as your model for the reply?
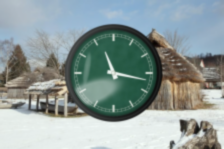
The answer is h=11 m=17
